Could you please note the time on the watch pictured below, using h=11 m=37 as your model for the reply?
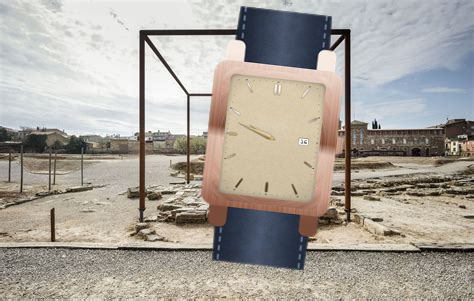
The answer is h=9 m=48
